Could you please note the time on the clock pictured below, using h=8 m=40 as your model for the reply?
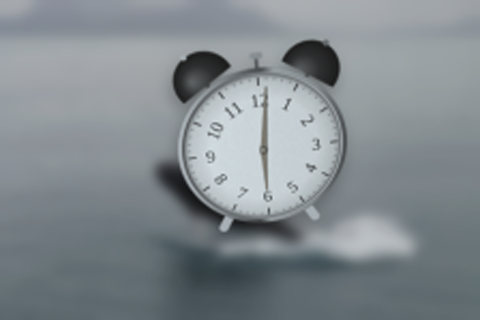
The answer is h=6 m=1
